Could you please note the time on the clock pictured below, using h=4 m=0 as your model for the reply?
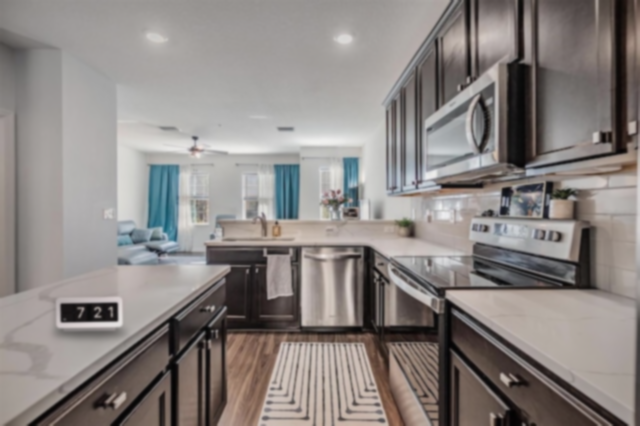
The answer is h=7 m=21
